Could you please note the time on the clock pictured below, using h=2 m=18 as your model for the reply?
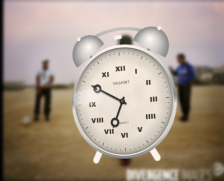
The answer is h=6 m=50
